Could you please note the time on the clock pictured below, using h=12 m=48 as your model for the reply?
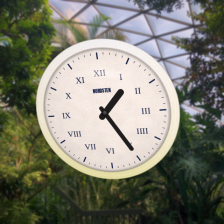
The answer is h=1 m=25
